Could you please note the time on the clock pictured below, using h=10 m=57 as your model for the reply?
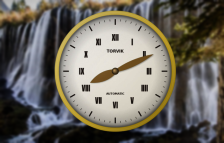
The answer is h=8 m=11
